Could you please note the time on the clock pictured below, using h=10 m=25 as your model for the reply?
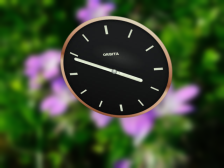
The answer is h=3 m=49
